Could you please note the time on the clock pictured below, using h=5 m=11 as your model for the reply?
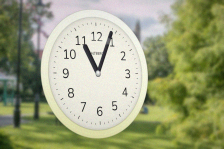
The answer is h=11 m=4
